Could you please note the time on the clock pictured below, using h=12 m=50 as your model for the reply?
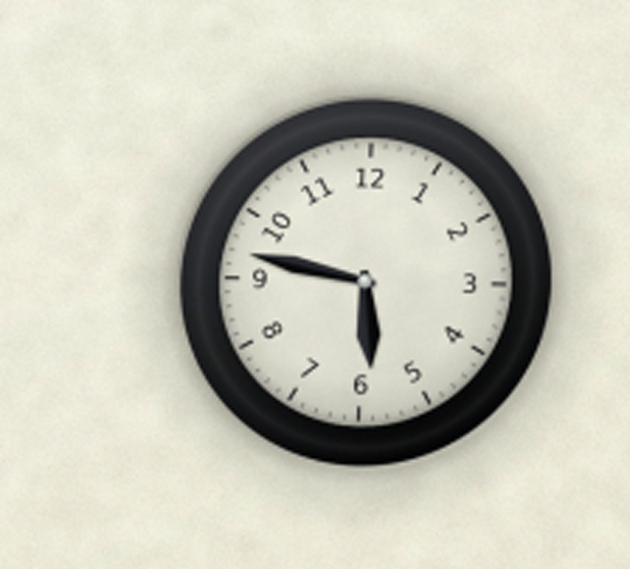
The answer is h=5 m=47
